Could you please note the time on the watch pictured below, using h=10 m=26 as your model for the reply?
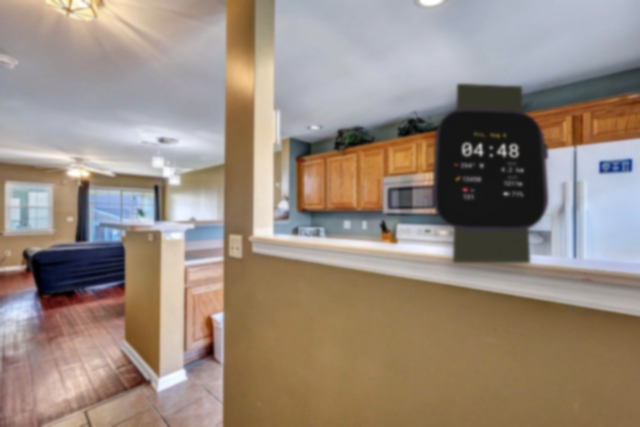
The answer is h=4 m=48
